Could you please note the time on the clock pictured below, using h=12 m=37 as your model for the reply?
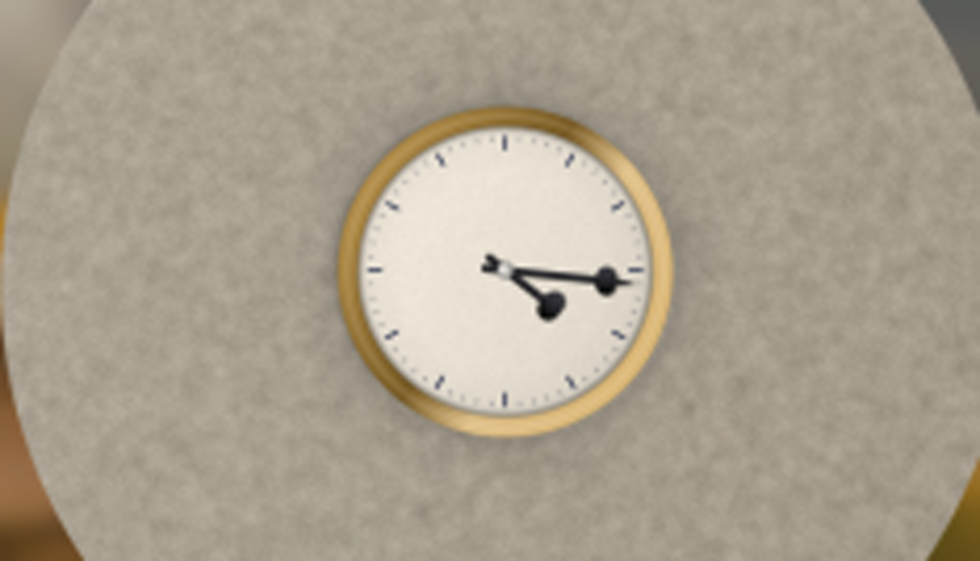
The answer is h=4 m=16
